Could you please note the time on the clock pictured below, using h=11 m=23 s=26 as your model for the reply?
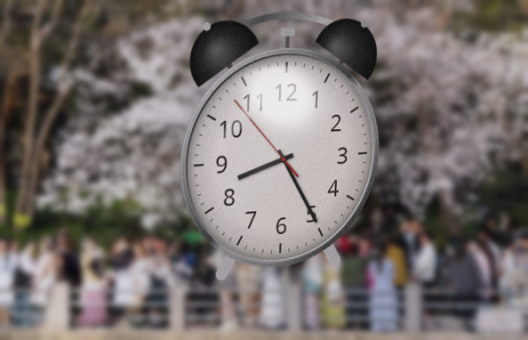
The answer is h=8 m=24 s=53
